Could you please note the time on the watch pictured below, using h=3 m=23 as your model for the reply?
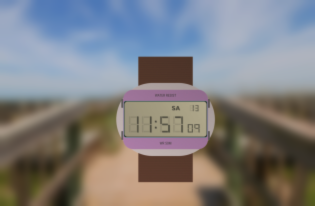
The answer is h=11 m=57
